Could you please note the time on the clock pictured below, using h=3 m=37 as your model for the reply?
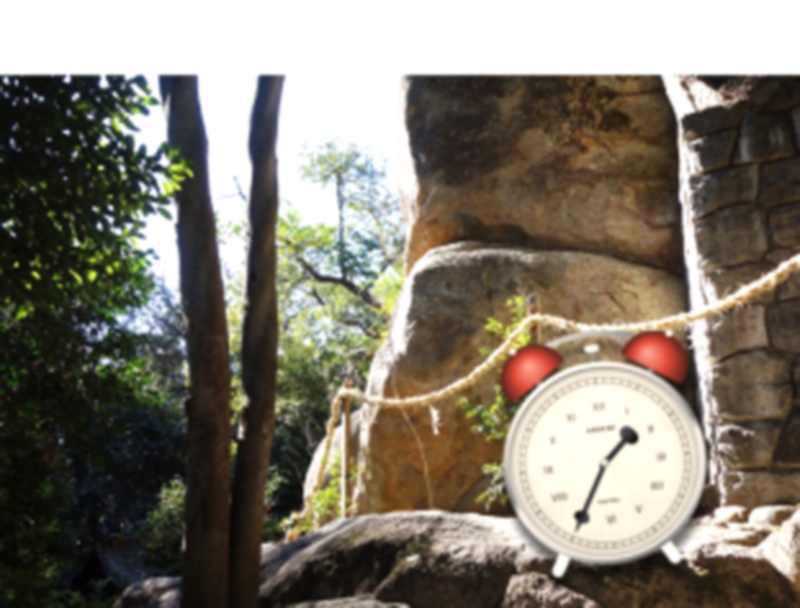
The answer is h=1 m=35
